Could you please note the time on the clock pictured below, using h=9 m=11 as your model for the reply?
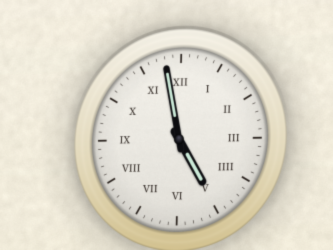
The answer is h=4 m=58
